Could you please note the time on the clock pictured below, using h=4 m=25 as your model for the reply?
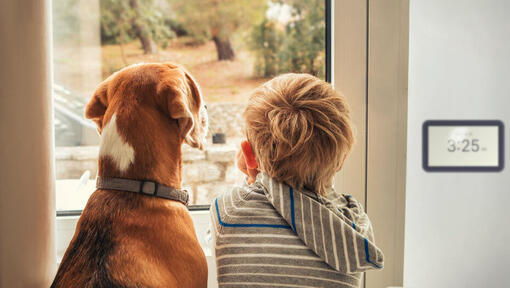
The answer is h=3 m=25
